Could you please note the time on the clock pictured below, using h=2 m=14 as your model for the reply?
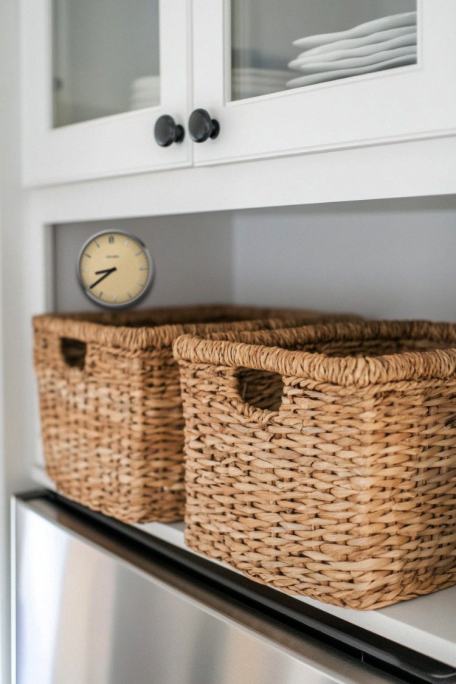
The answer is h=8 m=39
